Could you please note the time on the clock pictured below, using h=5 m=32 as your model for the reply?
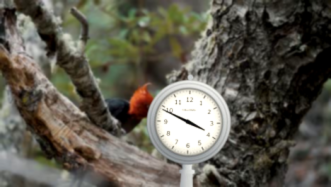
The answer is h=3 m=49
